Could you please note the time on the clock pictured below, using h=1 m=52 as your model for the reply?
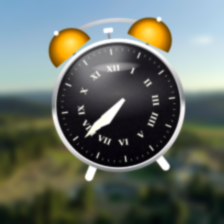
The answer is h=7 m=39
